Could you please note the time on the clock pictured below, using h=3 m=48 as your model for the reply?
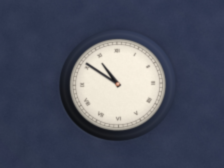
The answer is h=10 m=51
